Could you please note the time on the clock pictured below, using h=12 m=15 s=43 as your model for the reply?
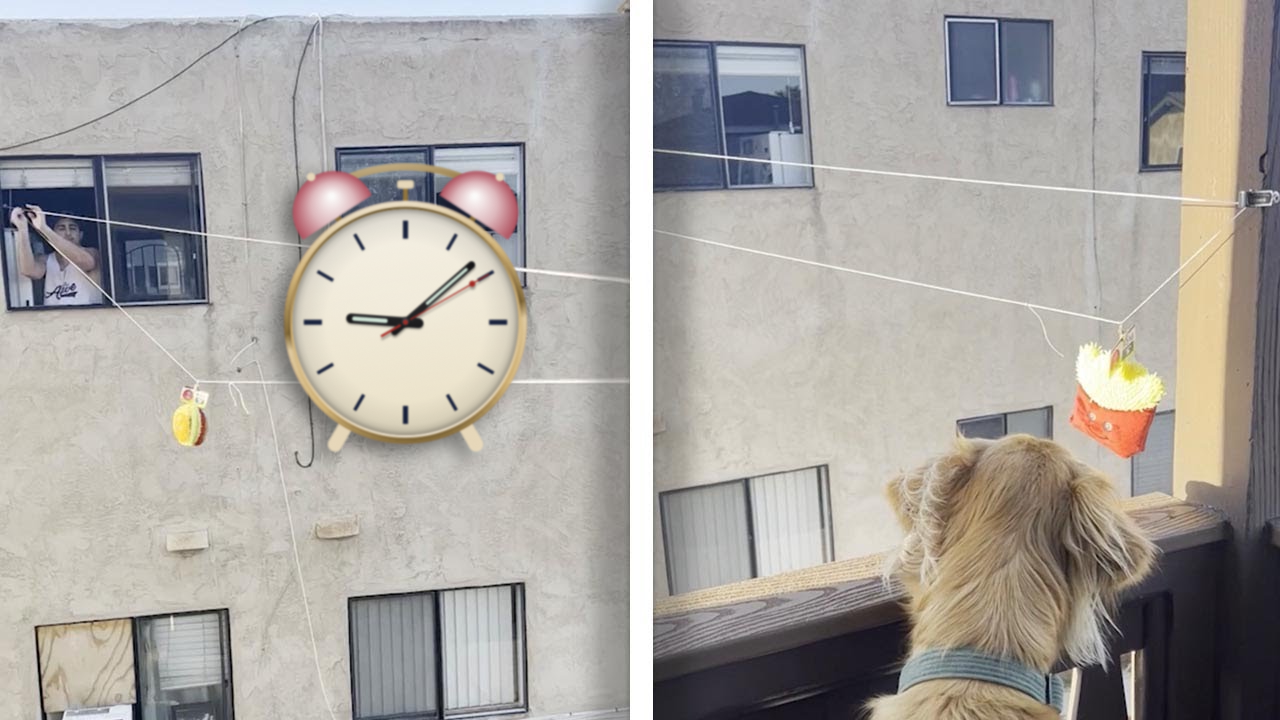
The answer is h=9 m=8 s=10
